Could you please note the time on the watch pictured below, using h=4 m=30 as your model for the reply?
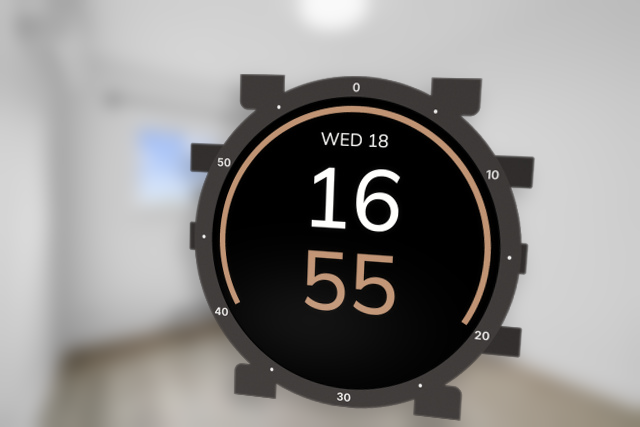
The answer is h=16 m=55
